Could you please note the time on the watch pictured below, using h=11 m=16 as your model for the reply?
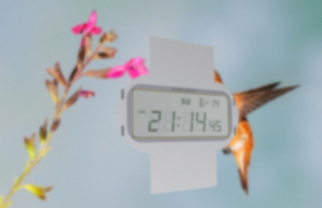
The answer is h=21 m=14
